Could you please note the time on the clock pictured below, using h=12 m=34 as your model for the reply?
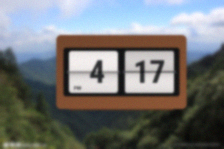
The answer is h=4 m=17
